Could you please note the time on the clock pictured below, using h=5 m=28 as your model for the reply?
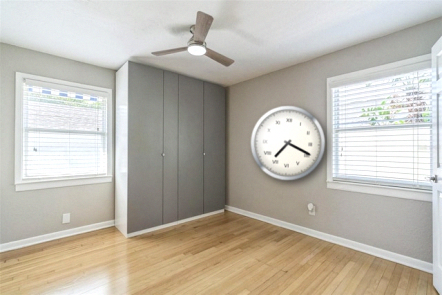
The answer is h=7 m=19
